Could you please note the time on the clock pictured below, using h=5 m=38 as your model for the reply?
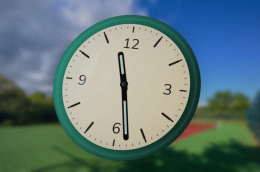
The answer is h=11 m=28
